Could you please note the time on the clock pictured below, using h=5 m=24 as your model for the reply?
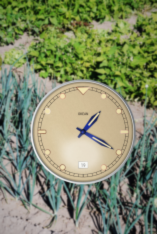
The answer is h=1 m=20
